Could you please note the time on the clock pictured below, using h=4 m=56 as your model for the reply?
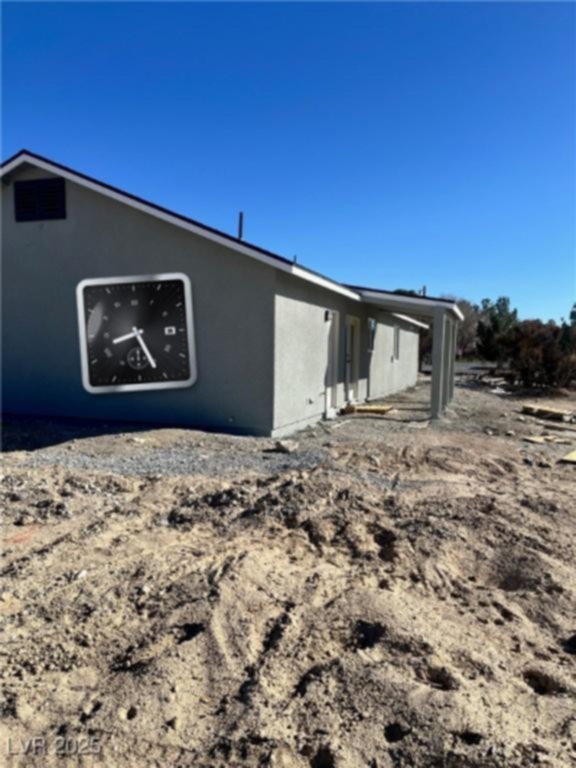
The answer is h=8 m=26
